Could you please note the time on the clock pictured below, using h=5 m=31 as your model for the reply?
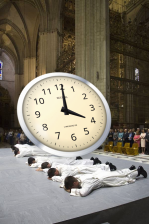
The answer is h=4 m=1
